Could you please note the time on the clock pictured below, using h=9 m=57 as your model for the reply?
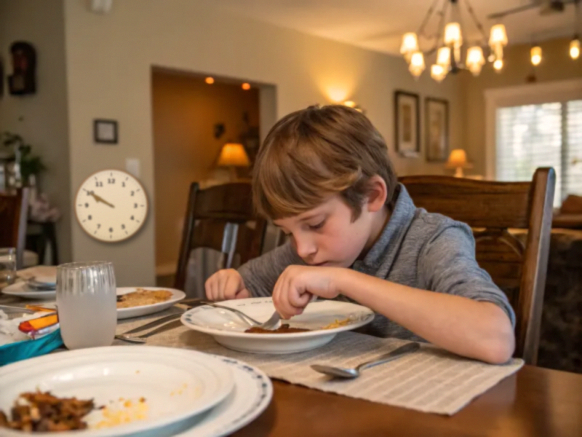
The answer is h=9 m=50
